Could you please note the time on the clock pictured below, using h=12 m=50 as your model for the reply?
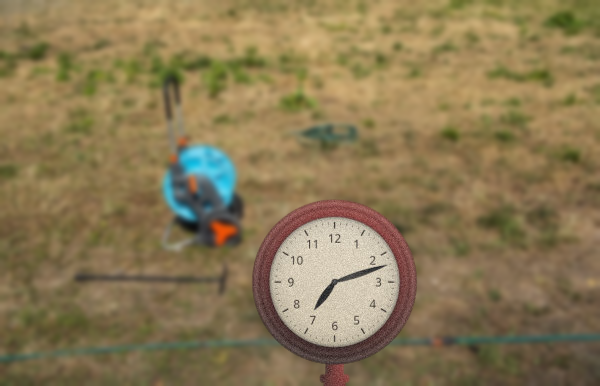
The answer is h=7 m=12
